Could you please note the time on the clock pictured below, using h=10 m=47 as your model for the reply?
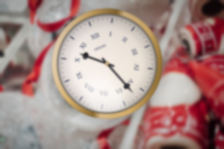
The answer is h=10 m=27
